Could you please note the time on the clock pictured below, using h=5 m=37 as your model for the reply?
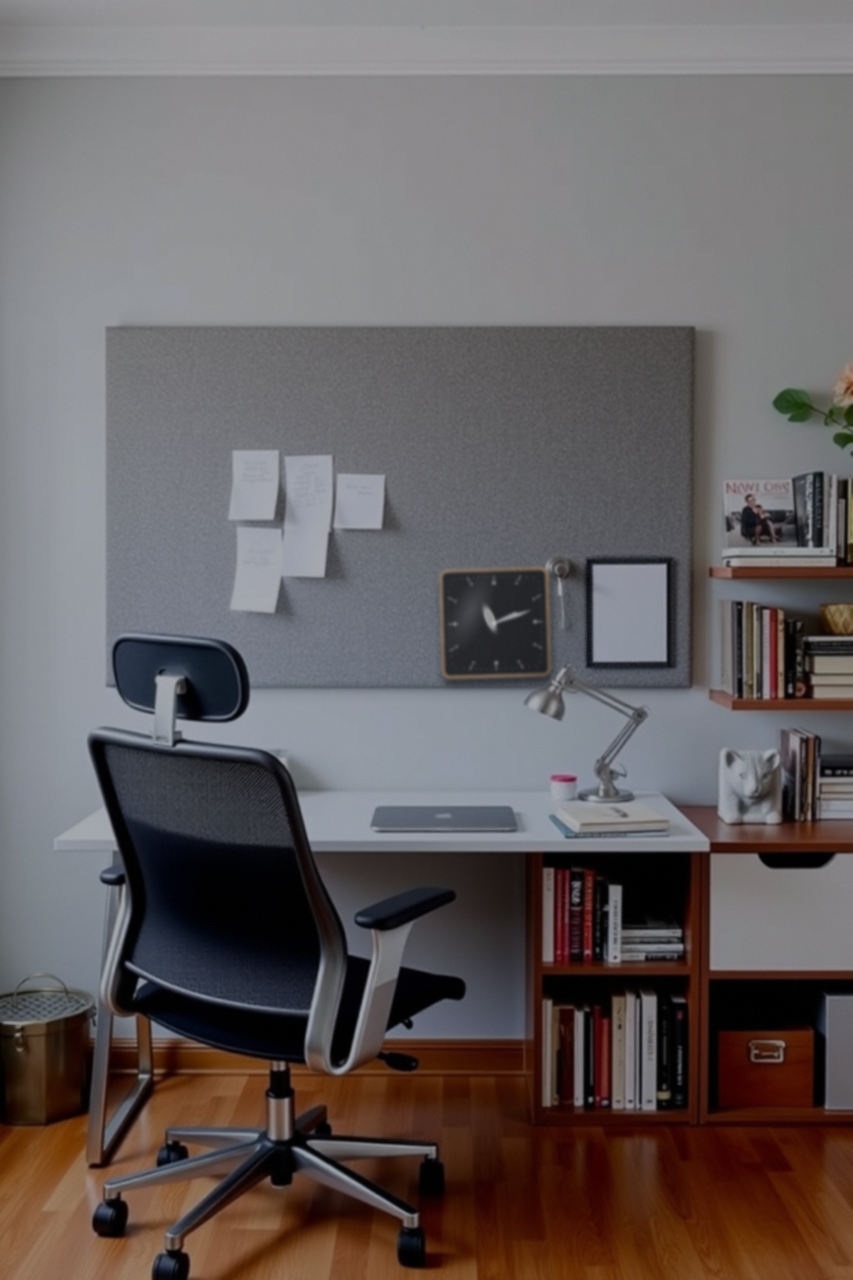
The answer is h=2 m=12
